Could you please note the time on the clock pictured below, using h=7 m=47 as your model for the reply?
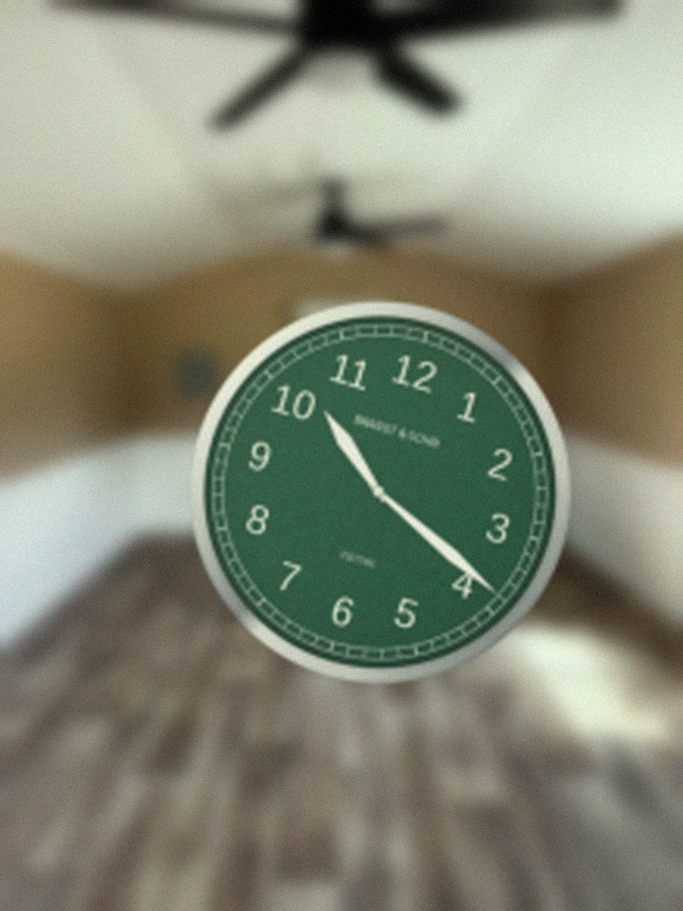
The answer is h=10 m=19
